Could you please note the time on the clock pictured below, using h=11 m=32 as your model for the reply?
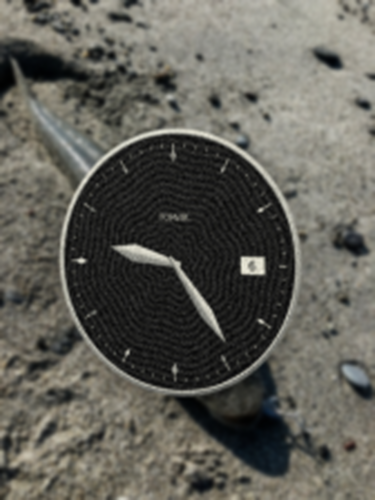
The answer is h=9 m=24
